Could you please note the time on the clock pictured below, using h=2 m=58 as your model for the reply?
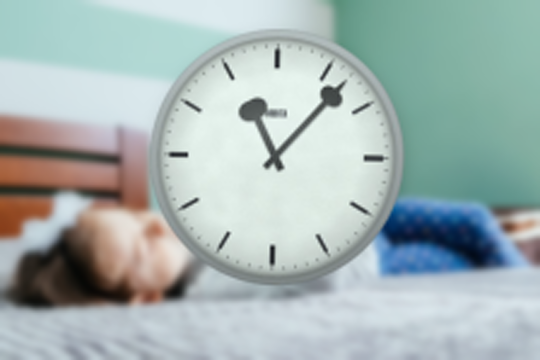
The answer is h=11 m=7
